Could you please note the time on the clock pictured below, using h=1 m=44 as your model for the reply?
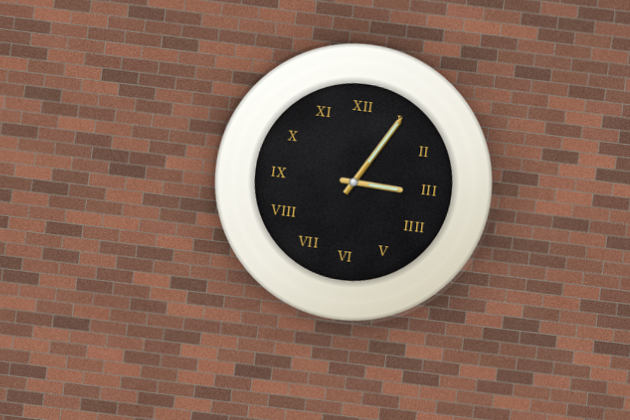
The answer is h=3 m=5
